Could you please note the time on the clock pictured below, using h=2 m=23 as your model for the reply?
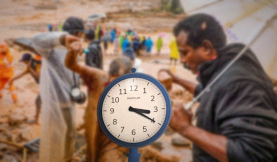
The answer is h=3 m=20
